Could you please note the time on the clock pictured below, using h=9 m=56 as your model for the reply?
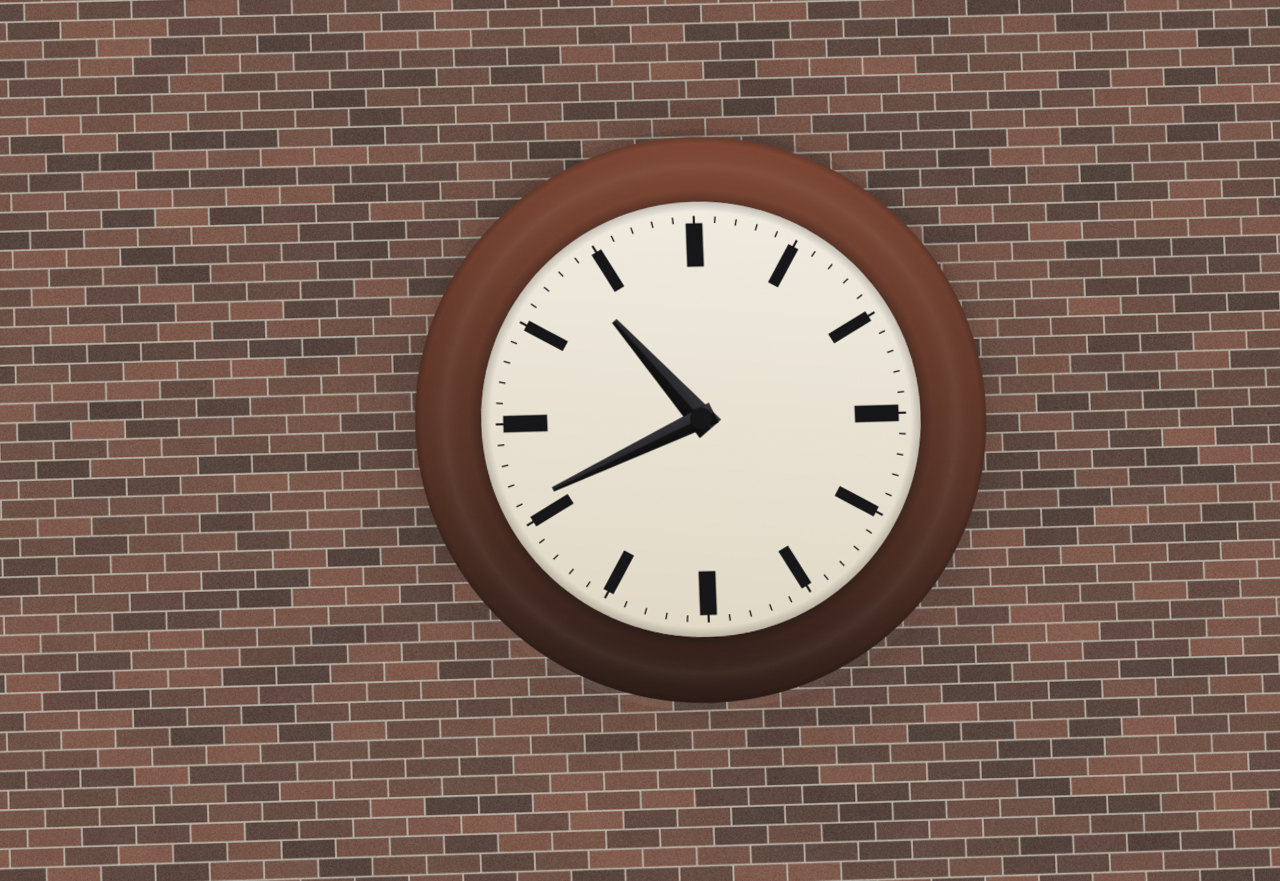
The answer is h=10 m=41
